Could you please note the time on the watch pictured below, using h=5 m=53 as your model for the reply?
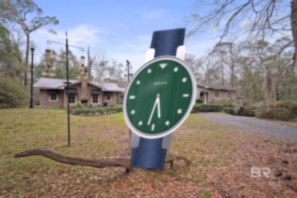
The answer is h=5 m=32
